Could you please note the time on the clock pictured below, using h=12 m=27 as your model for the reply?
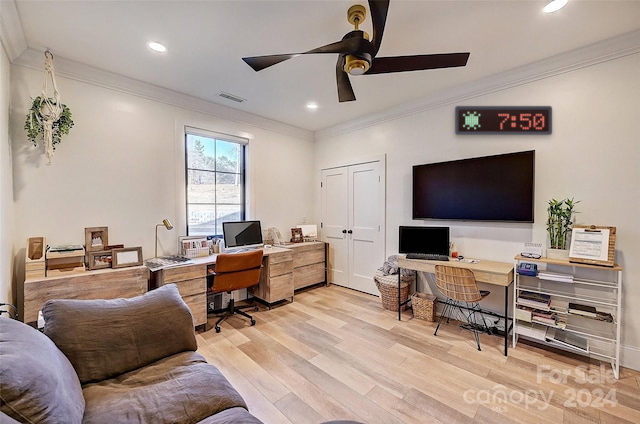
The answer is h=7 m=50
